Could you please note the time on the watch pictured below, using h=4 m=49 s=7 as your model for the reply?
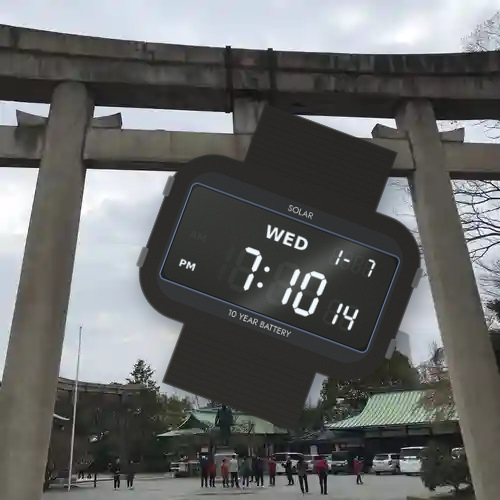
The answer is h=7 m=10 s=14
